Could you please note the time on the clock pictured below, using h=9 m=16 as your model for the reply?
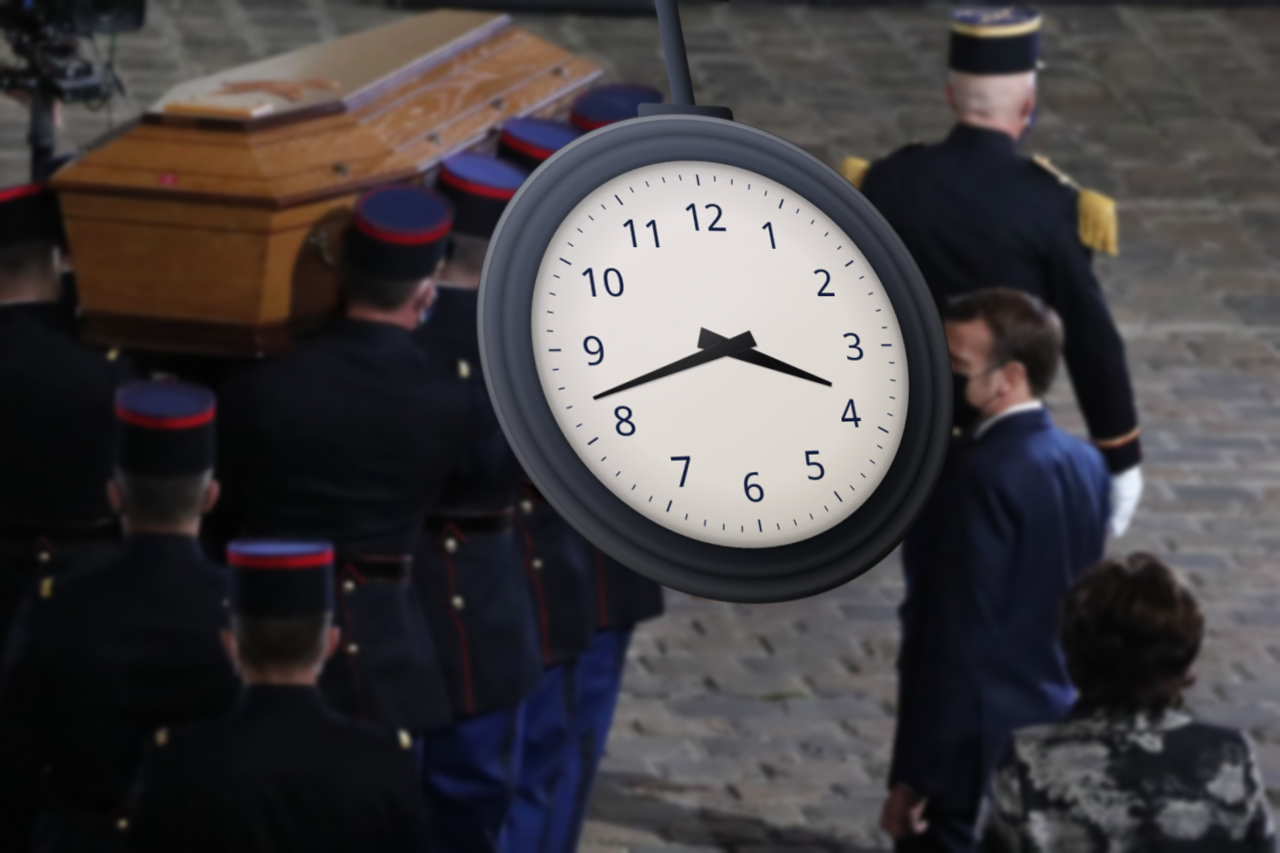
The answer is h=3 m=42
